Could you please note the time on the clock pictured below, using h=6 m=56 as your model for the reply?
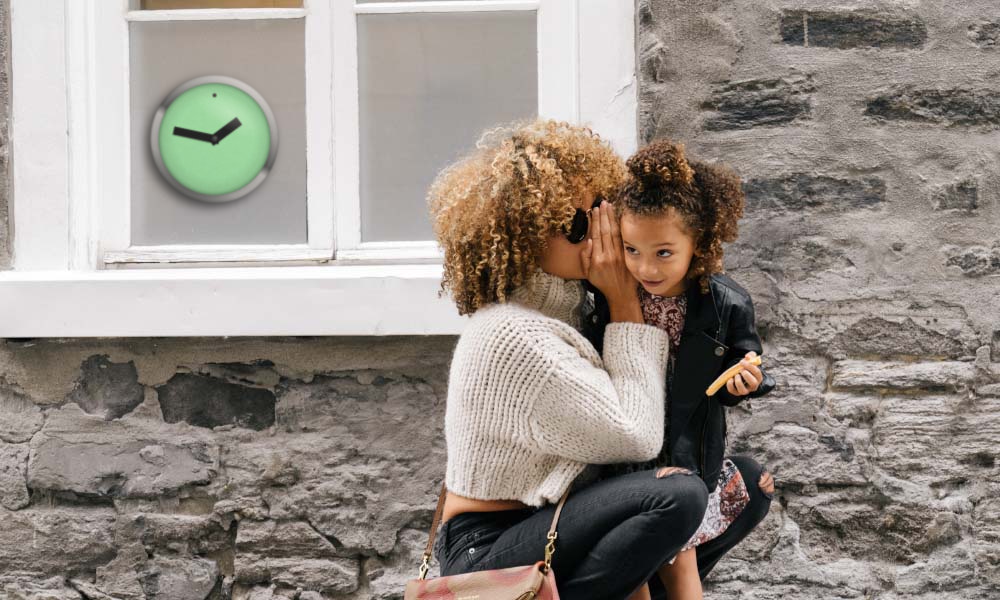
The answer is h=1 m=47
